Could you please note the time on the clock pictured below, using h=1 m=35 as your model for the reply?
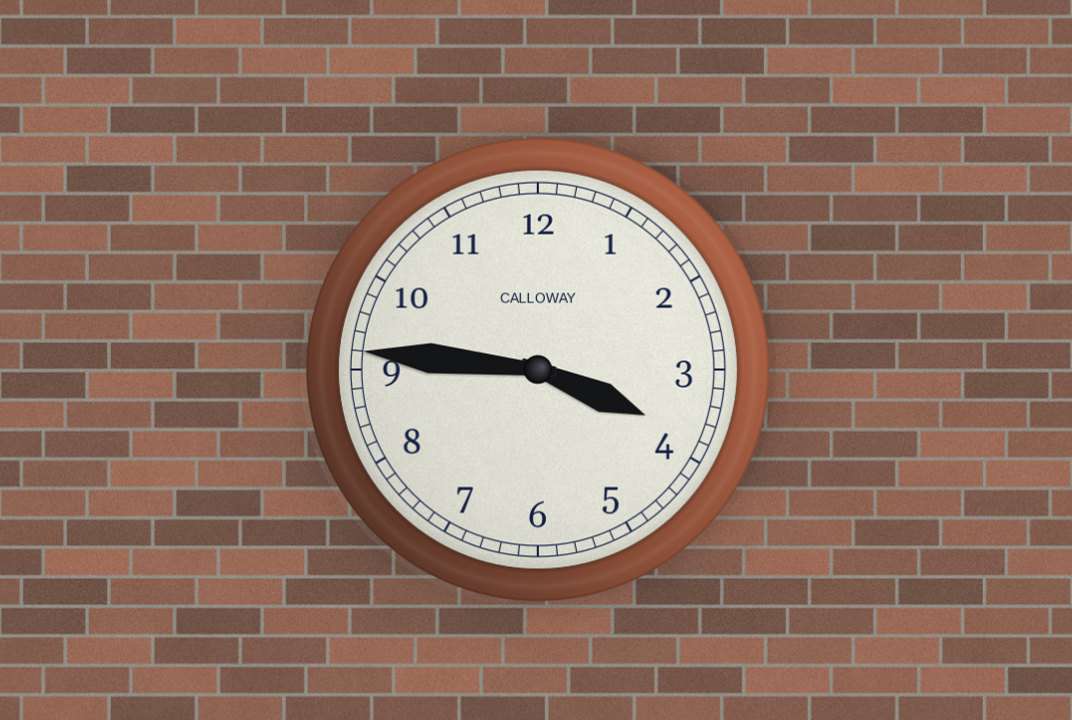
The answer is h=3 m=46
